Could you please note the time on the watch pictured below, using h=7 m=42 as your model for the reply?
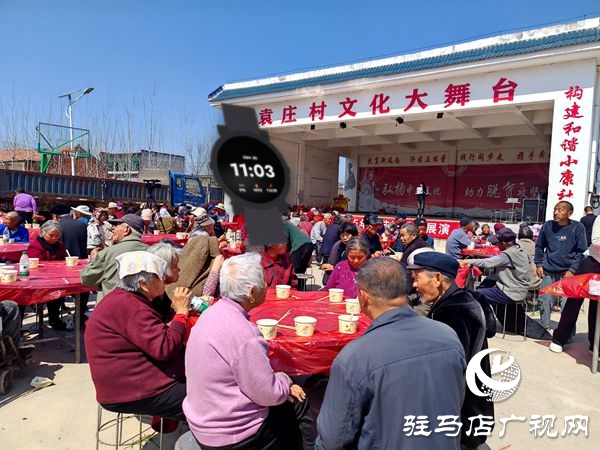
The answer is h=11 m=3
